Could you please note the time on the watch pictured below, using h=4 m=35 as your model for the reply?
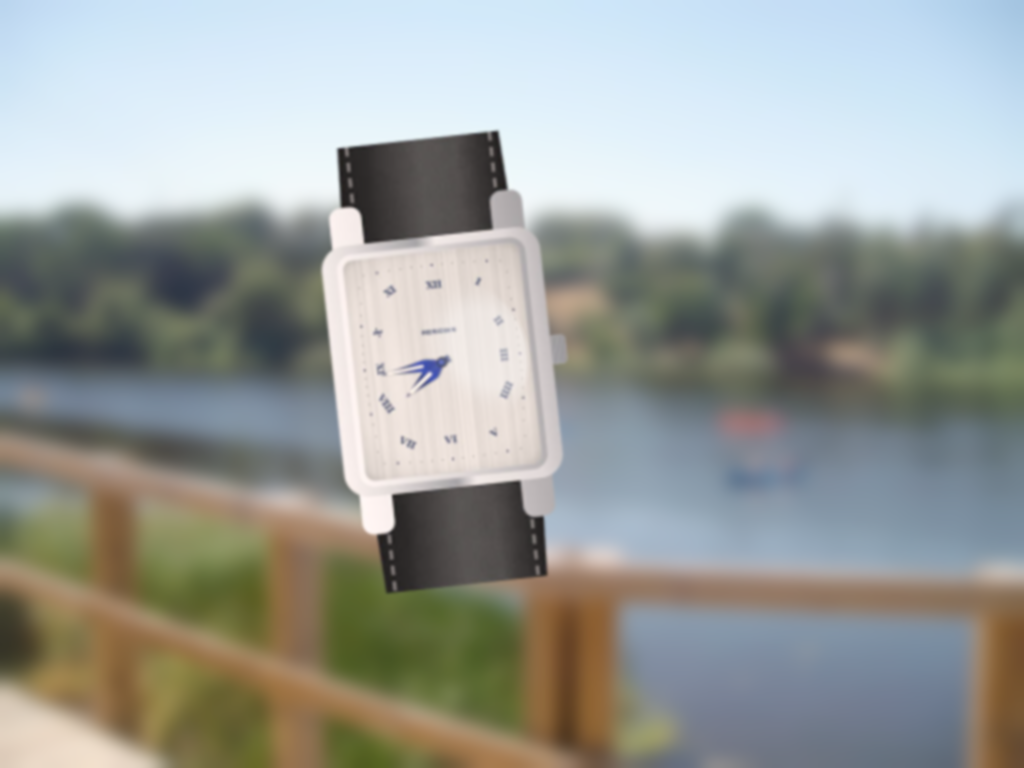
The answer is h=7 m=44
